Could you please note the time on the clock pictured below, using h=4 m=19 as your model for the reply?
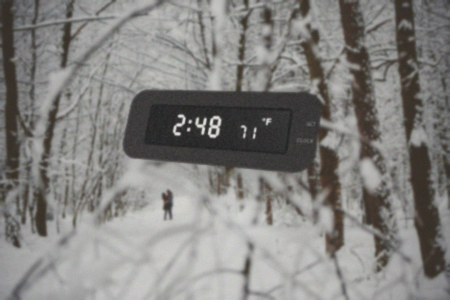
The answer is h=2 m=48
